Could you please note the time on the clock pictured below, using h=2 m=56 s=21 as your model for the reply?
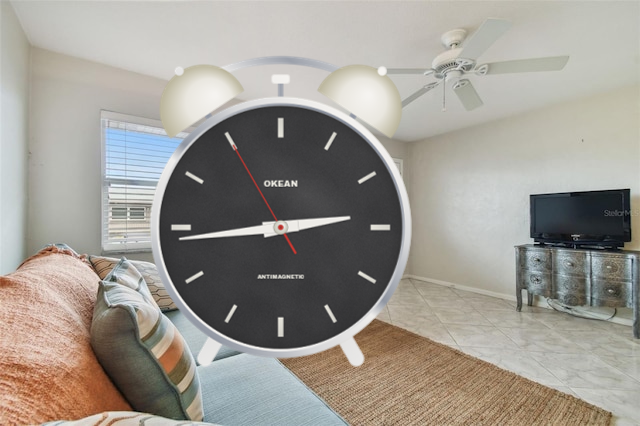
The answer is h=2 m=43 s=55
